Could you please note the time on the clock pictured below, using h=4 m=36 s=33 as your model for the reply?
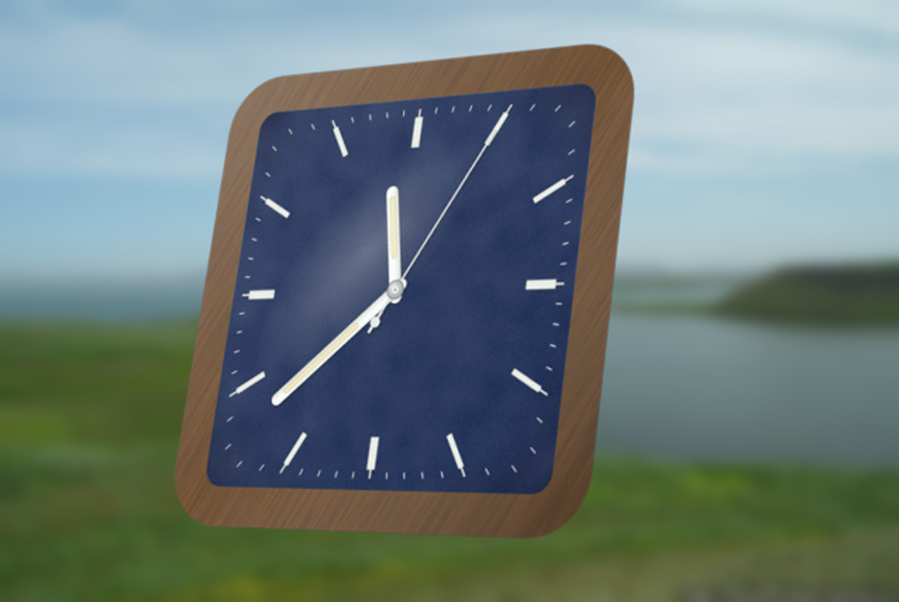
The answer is h=11 m=38 s=5
